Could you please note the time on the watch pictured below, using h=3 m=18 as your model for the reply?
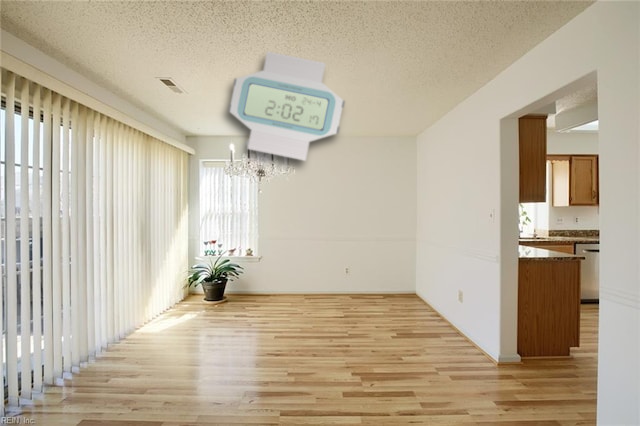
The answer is h=2 m=2
